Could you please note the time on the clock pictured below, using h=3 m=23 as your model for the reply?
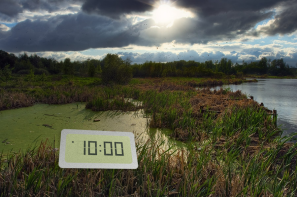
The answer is h=10 m=0
